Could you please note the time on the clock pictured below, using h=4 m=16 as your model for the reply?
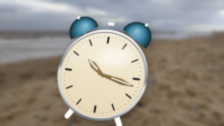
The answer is h=10 m=17
